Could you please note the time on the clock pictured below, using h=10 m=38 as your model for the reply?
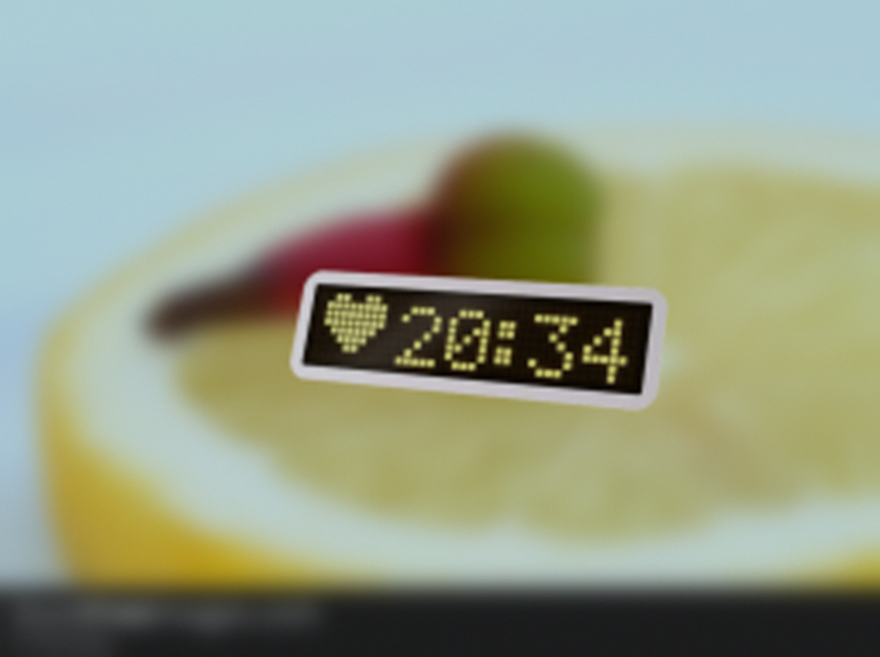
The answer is h=20 m=34
